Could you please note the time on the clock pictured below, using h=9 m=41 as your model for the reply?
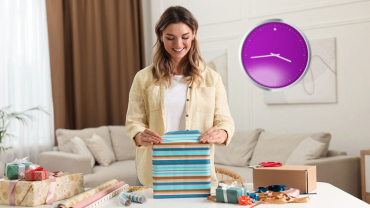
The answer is h=3 m=44
